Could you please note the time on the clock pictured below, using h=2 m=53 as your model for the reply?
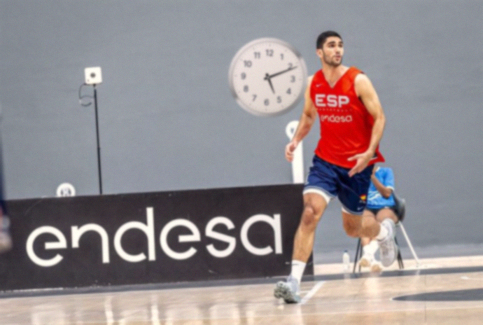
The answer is h=5 m=11
